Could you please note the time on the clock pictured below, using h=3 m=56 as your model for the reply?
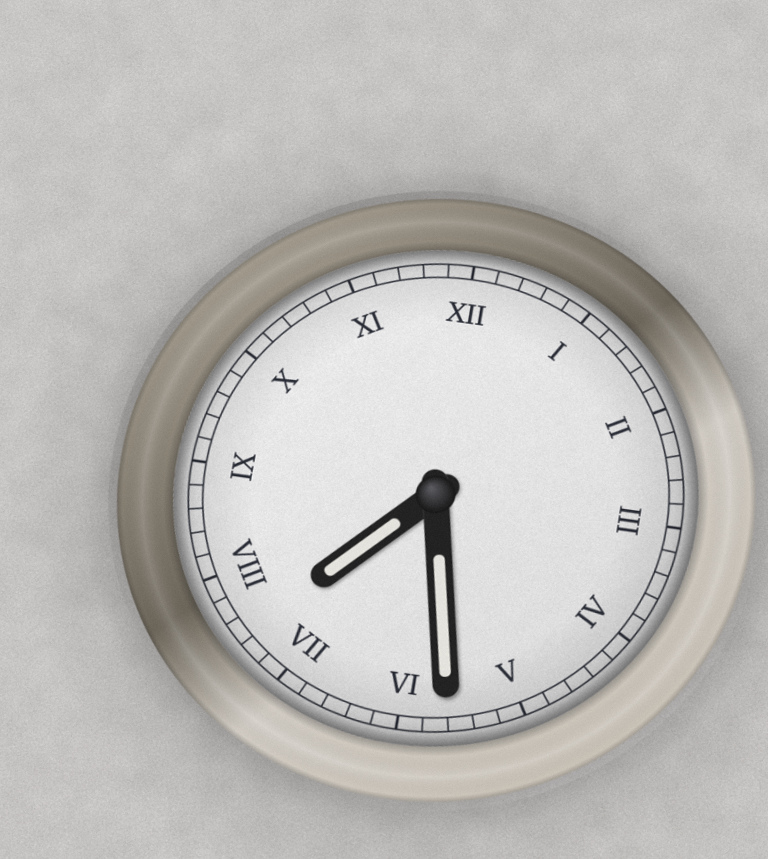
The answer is h=7 m=28
